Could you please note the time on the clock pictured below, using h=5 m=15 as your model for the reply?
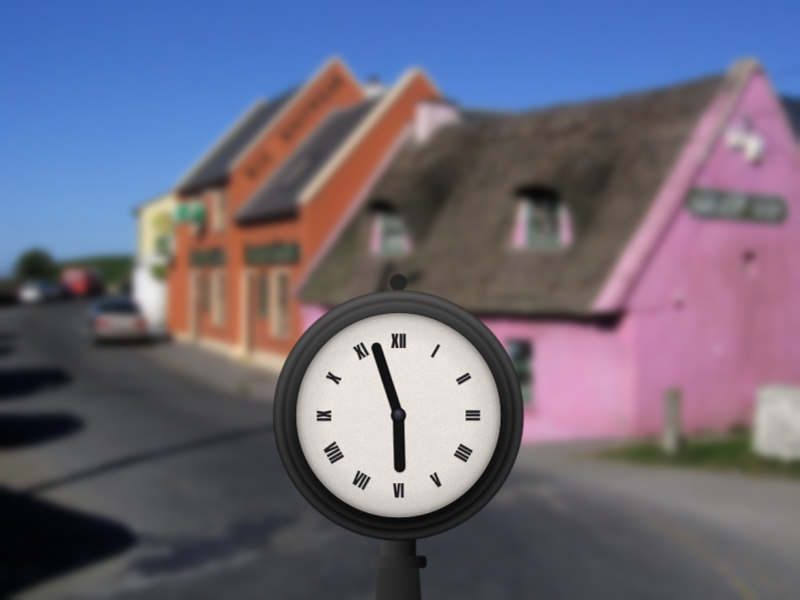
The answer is h=5 m=57
